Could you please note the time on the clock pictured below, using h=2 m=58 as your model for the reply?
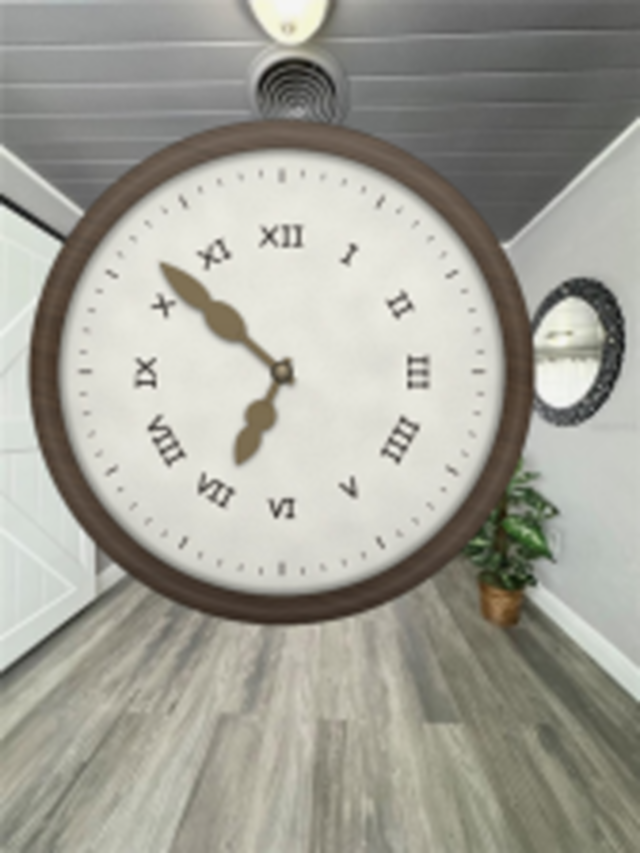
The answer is h=6 m=52
